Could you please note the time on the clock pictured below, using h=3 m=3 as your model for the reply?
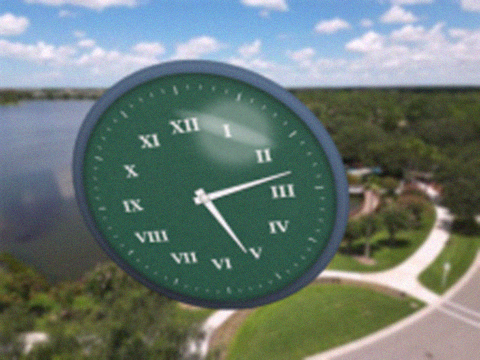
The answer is h=5 m=13
